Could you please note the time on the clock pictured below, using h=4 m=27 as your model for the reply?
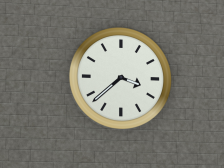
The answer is h=3 m=38
